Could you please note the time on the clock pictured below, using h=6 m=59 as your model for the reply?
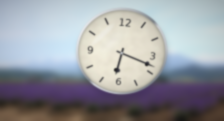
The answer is h=6 m=18
